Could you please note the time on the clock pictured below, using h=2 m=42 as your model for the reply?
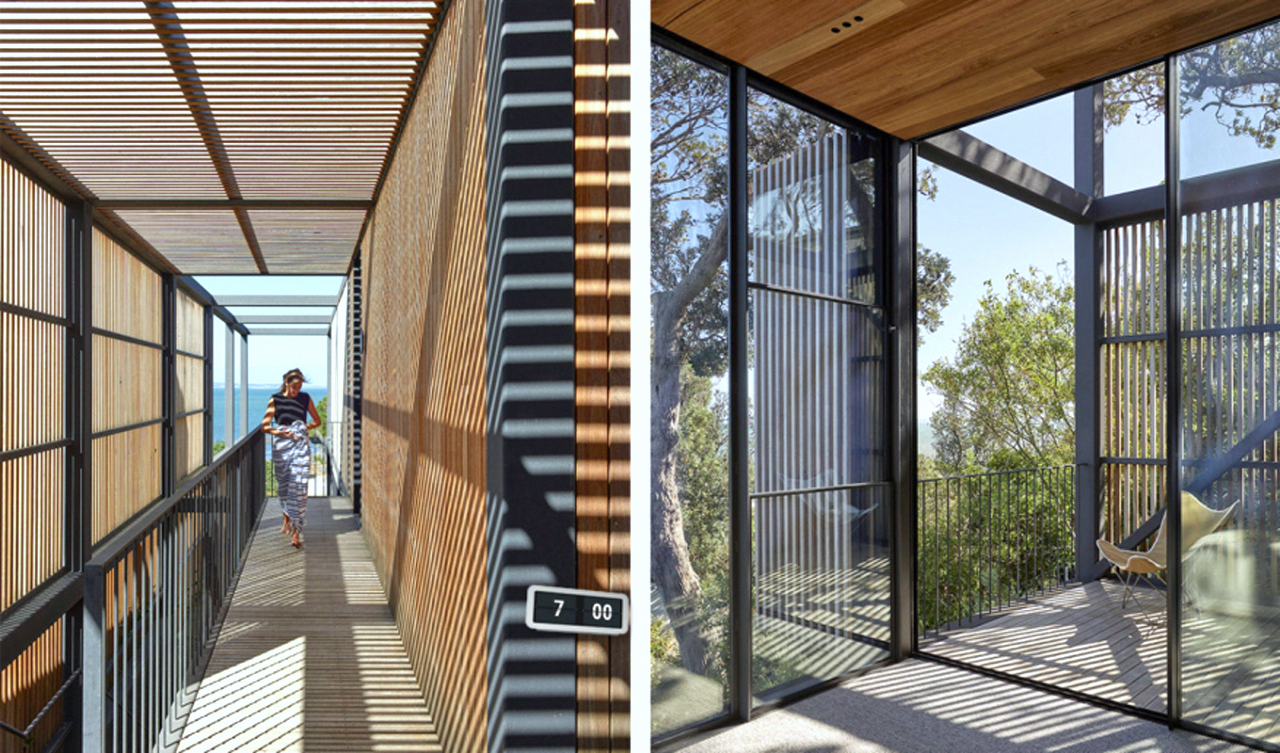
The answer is h=7 m=0
